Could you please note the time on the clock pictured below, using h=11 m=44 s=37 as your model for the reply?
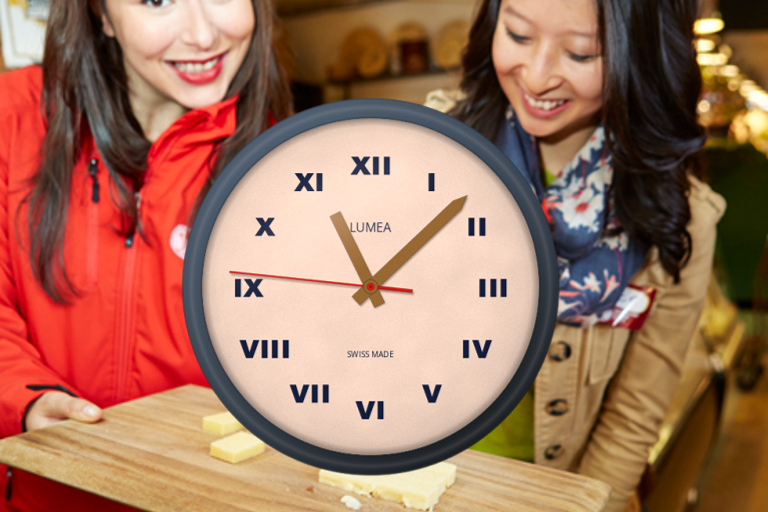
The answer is h=11 m=7 s=46
